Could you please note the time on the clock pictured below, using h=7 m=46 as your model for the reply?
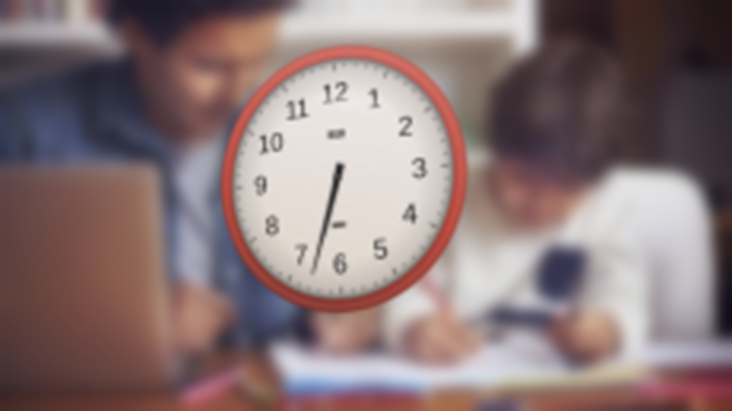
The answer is h=6 m=33
